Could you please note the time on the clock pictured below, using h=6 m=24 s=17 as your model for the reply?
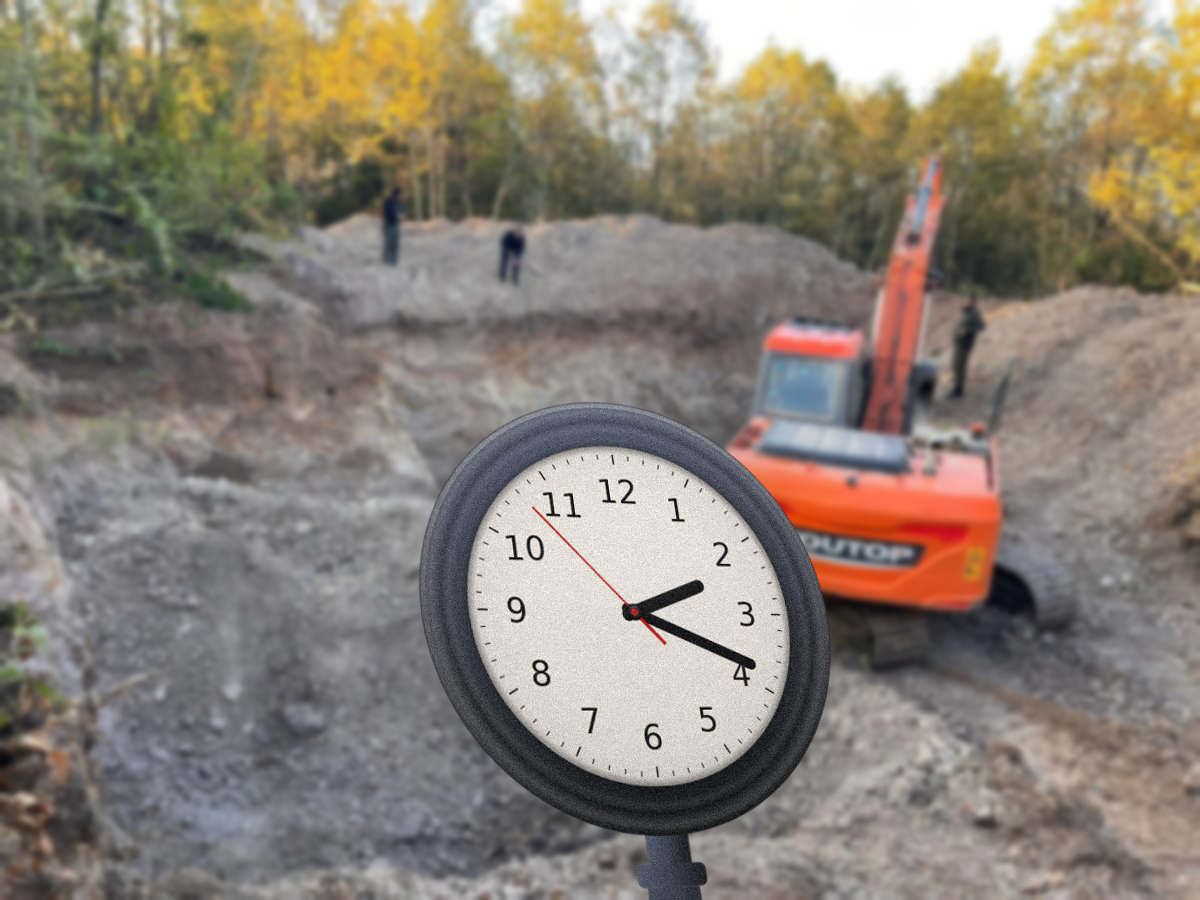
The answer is h=2 m=18 s=53
